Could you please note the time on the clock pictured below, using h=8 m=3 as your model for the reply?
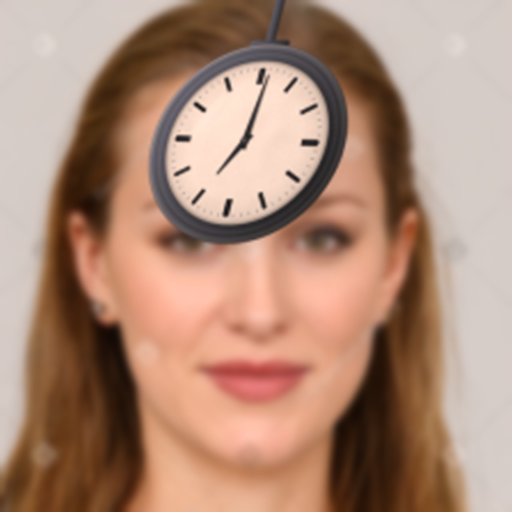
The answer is h=7 m=1
